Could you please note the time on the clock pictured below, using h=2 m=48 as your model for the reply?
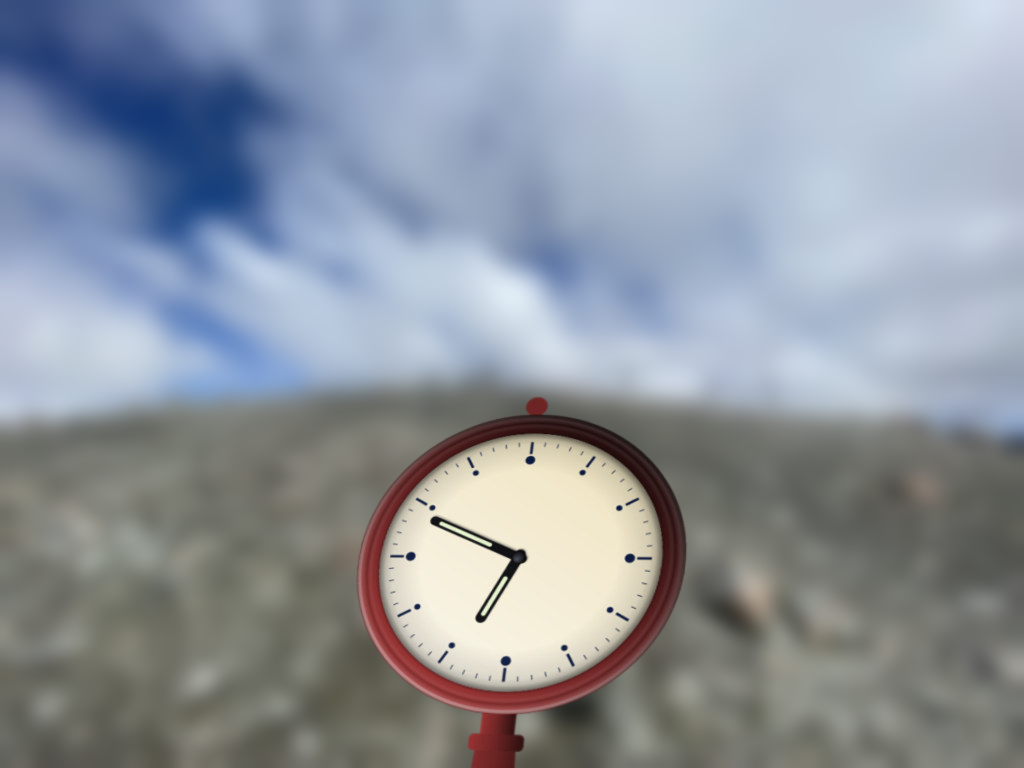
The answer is h=6 m=49
